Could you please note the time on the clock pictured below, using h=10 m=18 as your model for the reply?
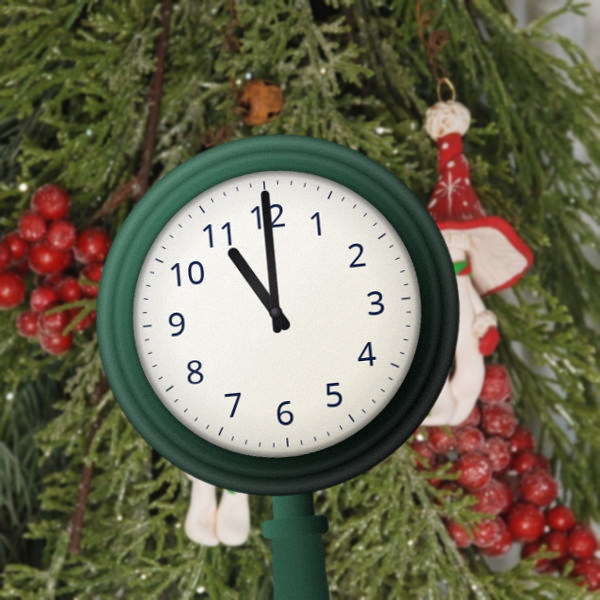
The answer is h=11 m=0
